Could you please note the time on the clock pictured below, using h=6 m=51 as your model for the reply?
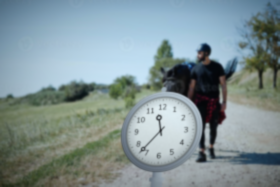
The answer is h=11 m=37
